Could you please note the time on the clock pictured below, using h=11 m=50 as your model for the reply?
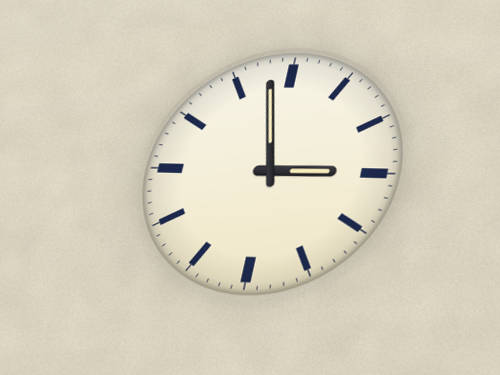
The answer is h=2 m=58
